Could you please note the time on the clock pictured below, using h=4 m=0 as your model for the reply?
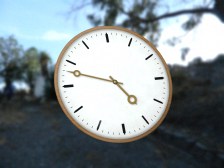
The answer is h=4 m=48
